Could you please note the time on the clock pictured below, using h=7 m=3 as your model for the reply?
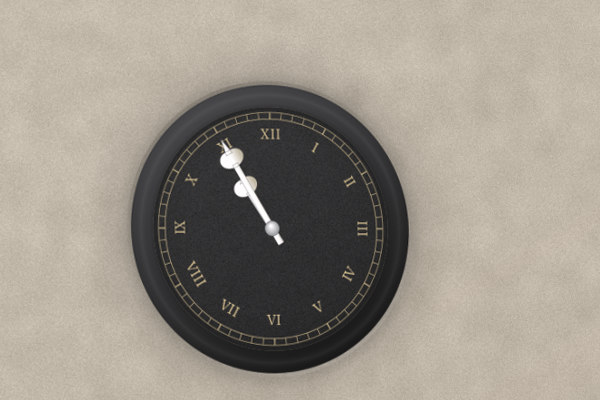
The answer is h=10 m=55
